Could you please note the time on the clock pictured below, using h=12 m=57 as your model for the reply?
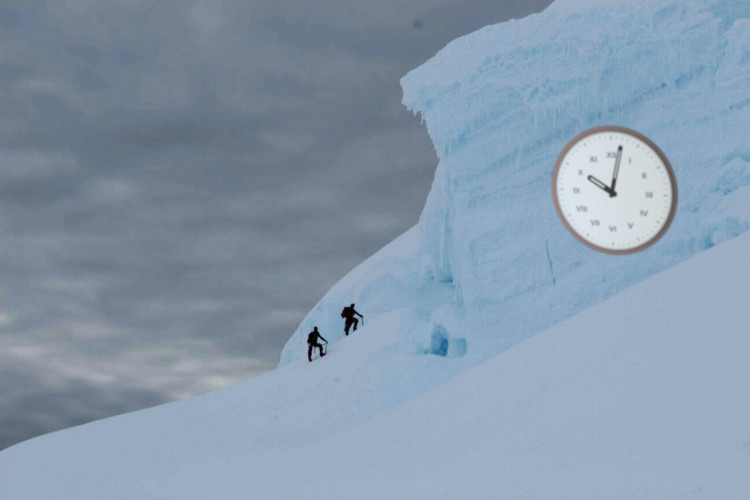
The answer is h=10 m=2
